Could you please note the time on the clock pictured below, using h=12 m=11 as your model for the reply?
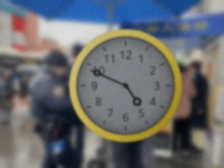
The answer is h=4 m=49
